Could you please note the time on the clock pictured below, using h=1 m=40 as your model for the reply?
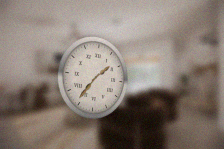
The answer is h=1 m=36
